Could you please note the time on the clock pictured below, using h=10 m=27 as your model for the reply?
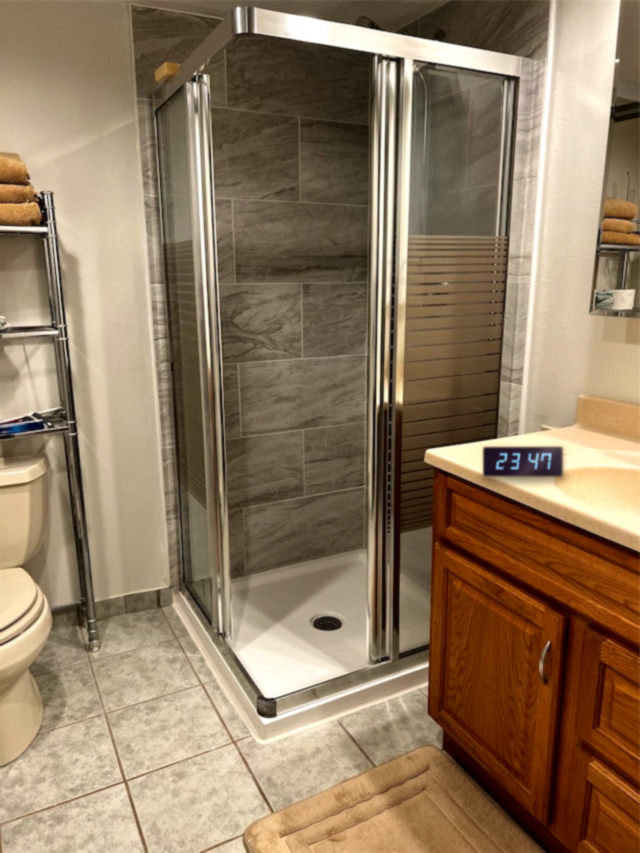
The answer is h=23 m=47
